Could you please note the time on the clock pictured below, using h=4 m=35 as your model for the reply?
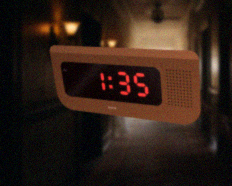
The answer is h=1 m=35
